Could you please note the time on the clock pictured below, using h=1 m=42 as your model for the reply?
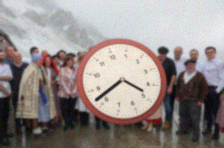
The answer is h=4 m=42
